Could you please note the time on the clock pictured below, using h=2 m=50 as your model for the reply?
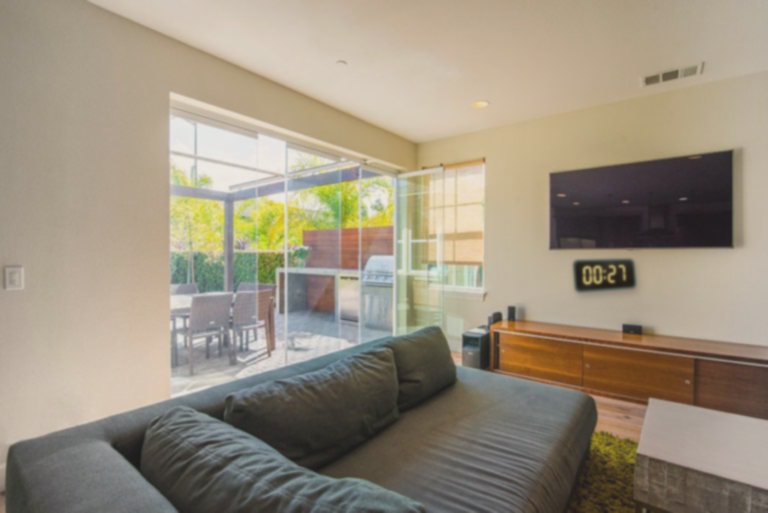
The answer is h=0 m=27
